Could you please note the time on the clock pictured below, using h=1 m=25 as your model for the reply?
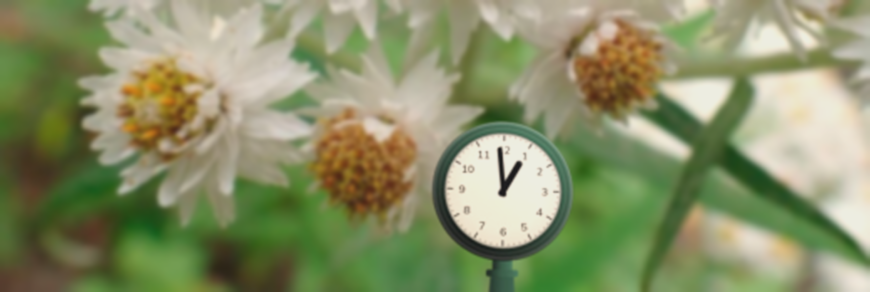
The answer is h=12 m=59
